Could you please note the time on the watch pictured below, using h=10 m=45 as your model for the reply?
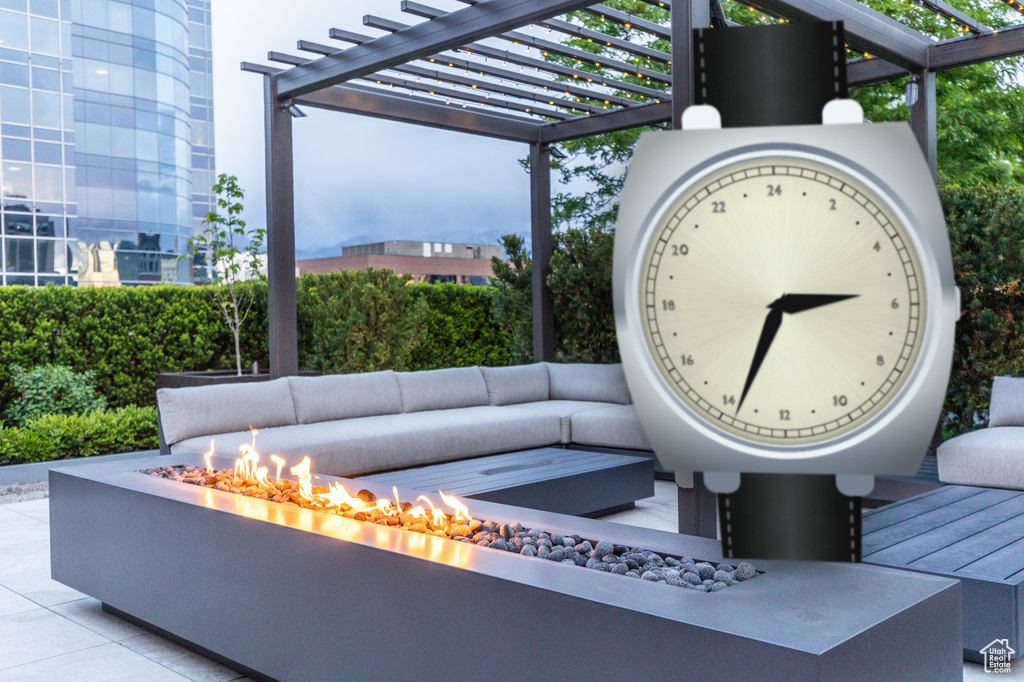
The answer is h=5 m=34
